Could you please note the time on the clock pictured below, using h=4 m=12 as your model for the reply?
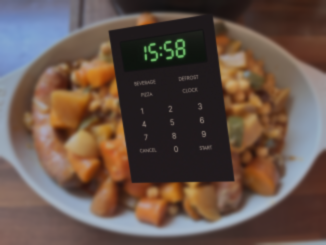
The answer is h=15 m=58
